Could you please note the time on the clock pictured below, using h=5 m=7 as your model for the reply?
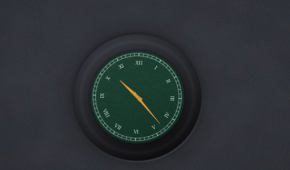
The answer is h=10 m=23
